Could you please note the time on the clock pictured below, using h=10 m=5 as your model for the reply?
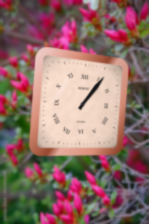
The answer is h=1 m=6
